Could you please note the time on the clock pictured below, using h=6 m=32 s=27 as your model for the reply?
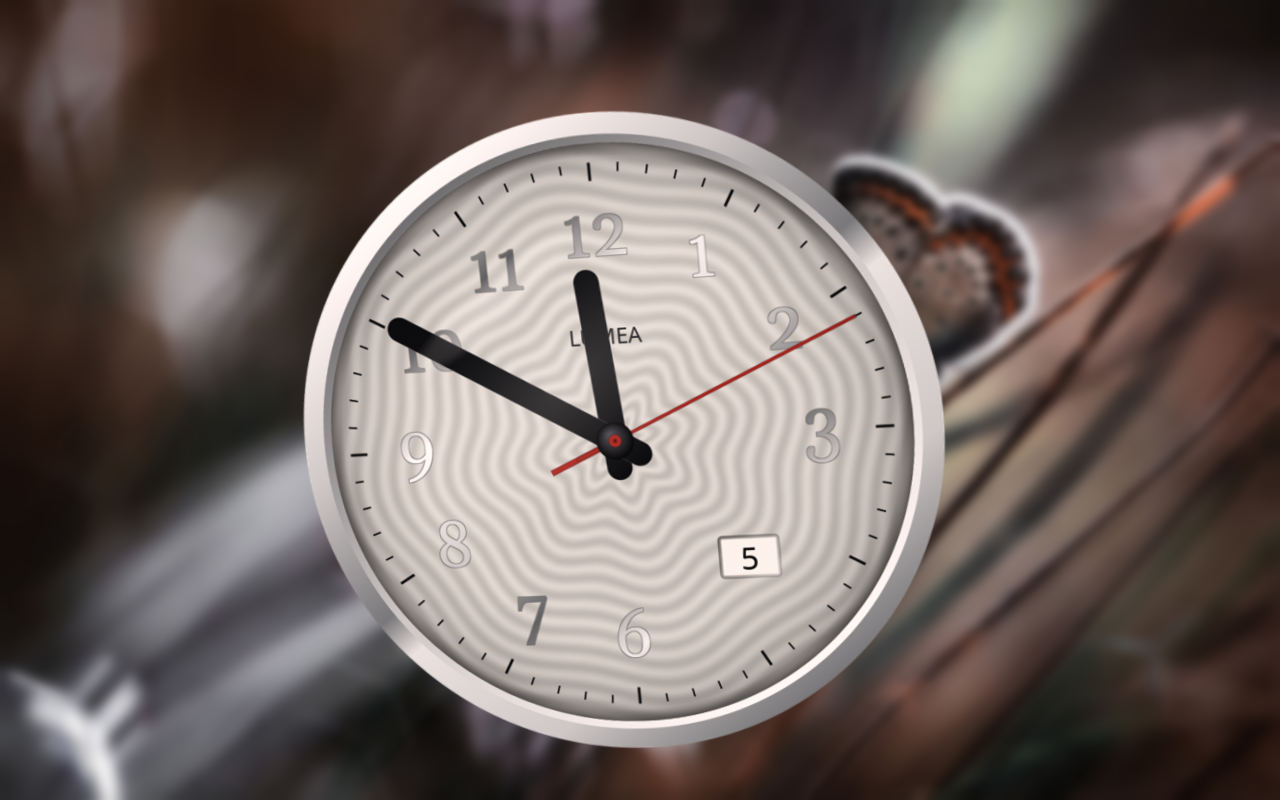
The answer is h=11 m=50 s=11
